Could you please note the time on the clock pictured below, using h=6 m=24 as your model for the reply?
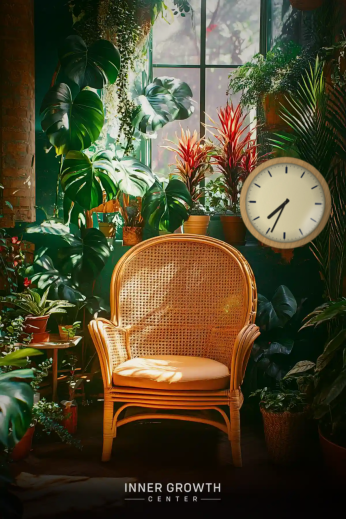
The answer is h=7 m=34
